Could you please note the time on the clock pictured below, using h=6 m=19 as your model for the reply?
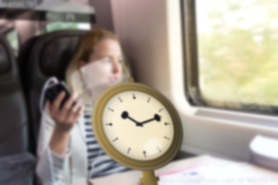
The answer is h=10 m=12
